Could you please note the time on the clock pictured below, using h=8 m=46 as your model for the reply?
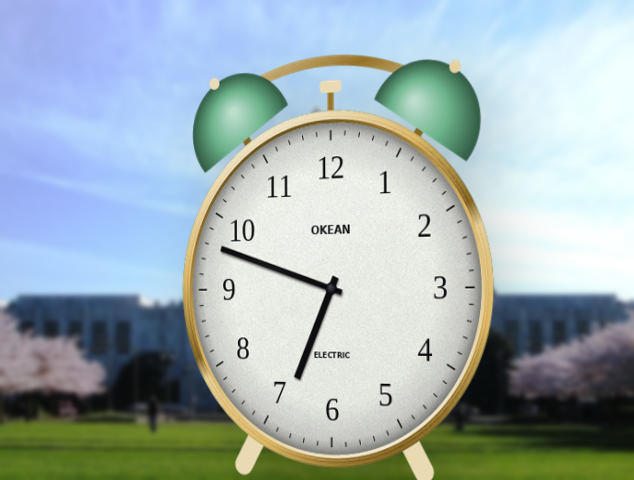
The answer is h=6 m=48
